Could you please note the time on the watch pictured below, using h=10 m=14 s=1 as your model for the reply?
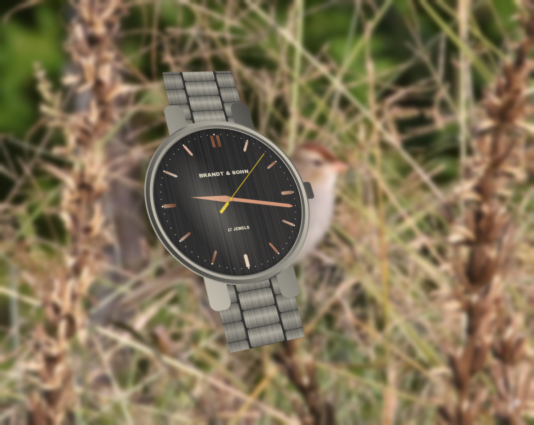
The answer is h=9 m=17 s=8
